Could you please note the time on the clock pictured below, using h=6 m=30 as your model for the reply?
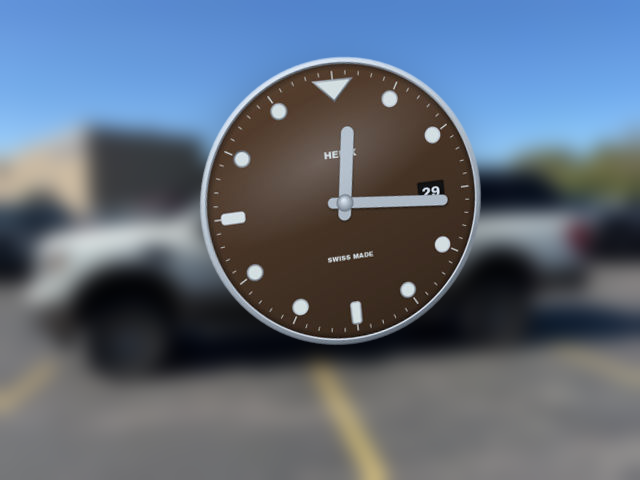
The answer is h=12 m=16
